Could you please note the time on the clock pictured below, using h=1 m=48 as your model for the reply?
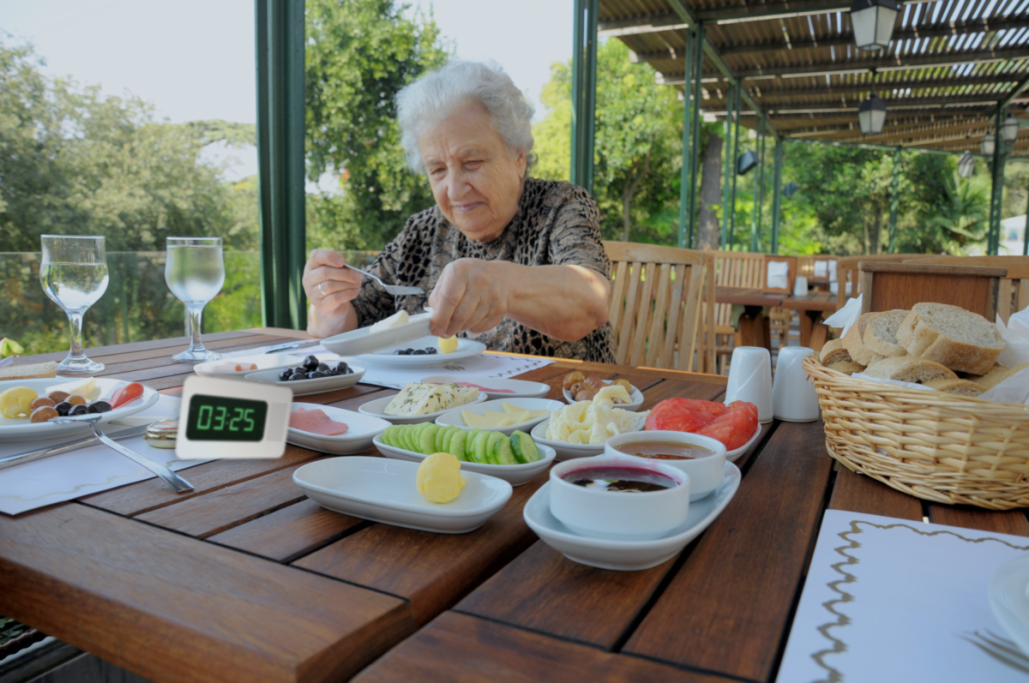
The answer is h=3 m=25
